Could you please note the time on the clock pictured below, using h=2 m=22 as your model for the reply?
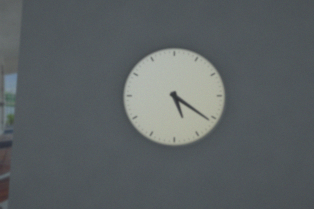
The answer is h=5 m=21
